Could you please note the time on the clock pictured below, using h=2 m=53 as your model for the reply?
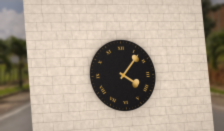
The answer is h=4 m=7
